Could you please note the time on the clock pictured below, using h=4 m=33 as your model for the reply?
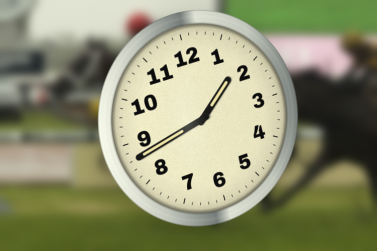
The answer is h=1 m=43
